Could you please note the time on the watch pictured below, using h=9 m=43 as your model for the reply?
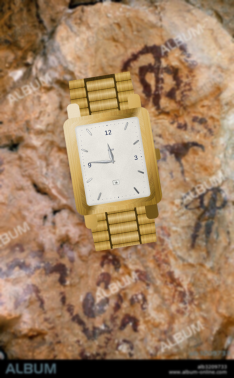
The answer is h=11 m=46
